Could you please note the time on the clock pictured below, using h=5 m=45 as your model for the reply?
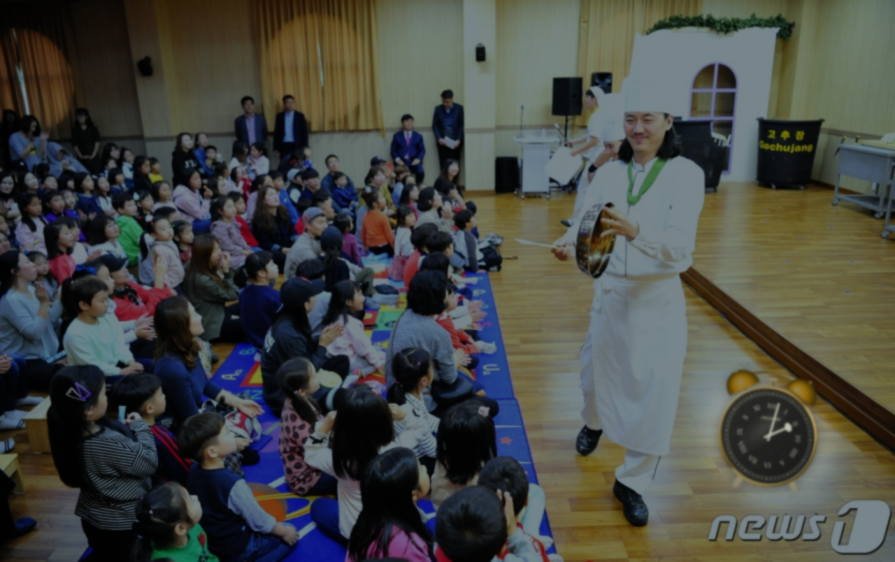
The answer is h=2 m=2
